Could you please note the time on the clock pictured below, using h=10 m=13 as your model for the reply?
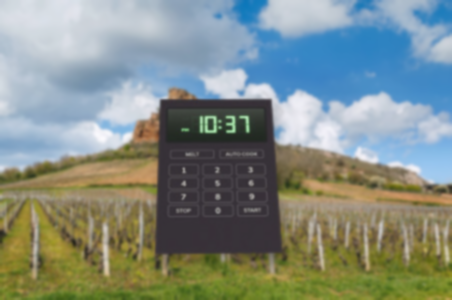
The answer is h=10 m=37
